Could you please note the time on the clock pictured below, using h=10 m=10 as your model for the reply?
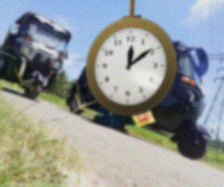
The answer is h=12 m=9
